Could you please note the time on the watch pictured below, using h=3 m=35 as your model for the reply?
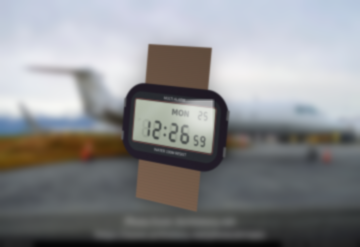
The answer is h=12 m=26
